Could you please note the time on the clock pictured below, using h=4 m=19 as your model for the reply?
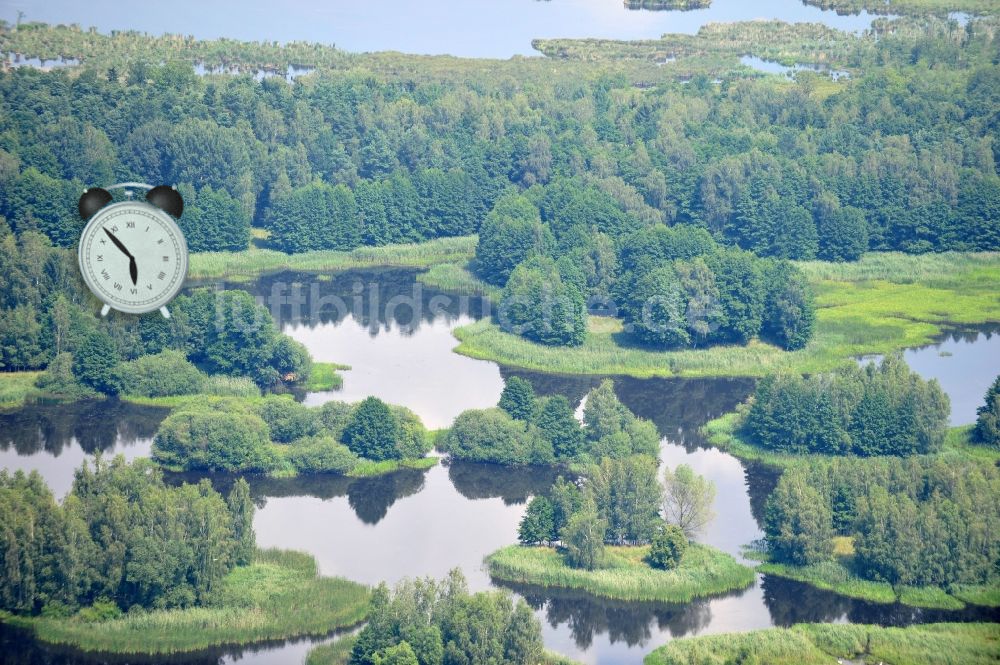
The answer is h=5 m=53
